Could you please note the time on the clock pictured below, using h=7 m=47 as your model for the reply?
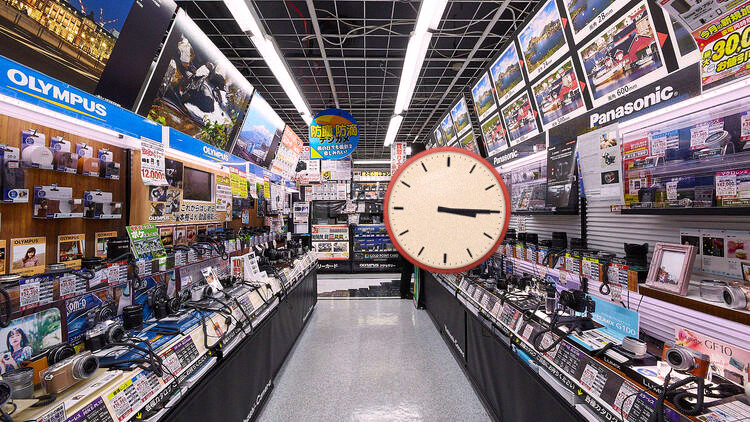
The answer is h=3 m=15
